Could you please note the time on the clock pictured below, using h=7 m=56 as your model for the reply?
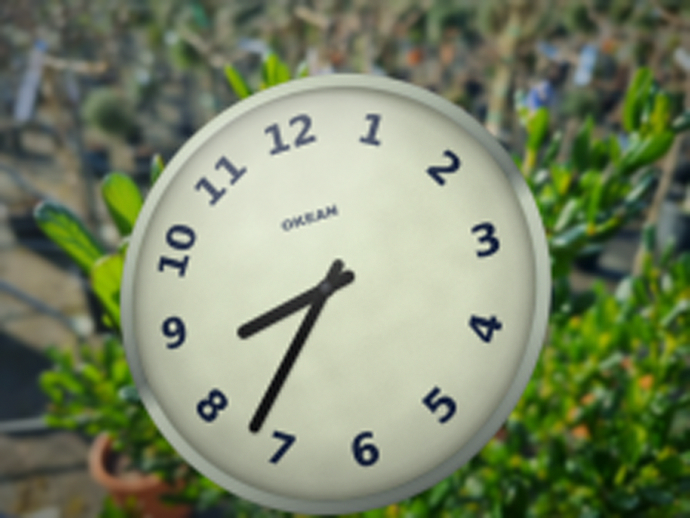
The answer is h=8 m=37
